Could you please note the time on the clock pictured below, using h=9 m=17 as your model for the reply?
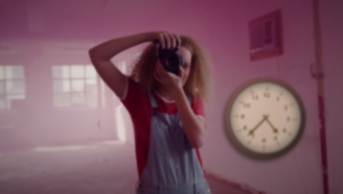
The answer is h=4 m=37
